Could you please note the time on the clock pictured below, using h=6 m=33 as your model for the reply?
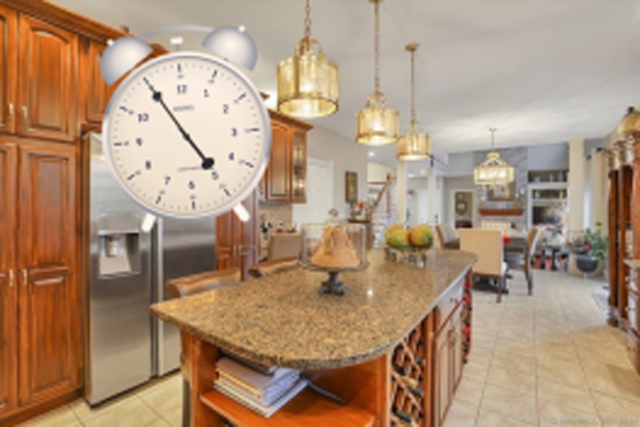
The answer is h=4 m=55
